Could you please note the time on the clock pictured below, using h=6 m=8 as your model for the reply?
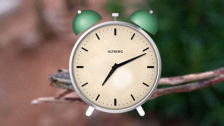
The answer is h=7 m=11
